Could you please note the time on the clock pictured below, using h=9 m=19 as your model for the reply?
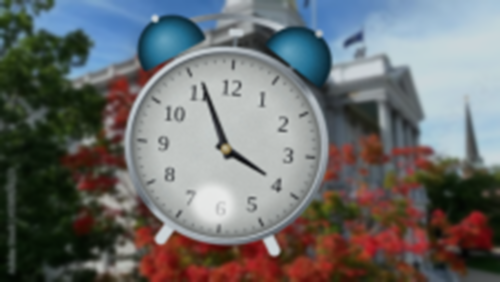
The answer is h=3 m=56
